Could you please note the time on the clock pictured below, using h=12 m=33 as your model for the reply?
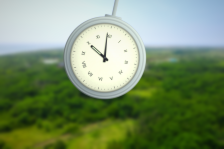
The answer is h=9 m=59
